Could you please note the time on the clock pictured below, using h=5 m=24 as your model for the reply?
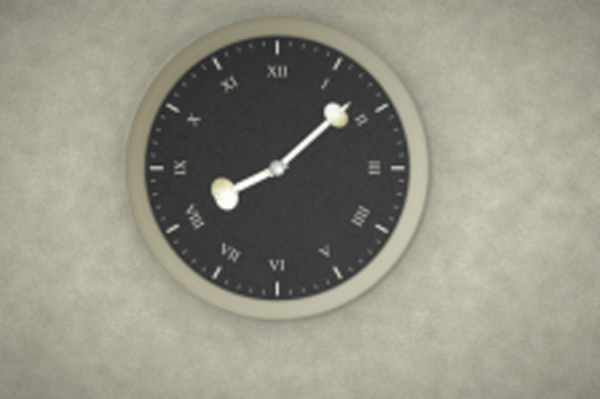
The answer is h=8 m=8
